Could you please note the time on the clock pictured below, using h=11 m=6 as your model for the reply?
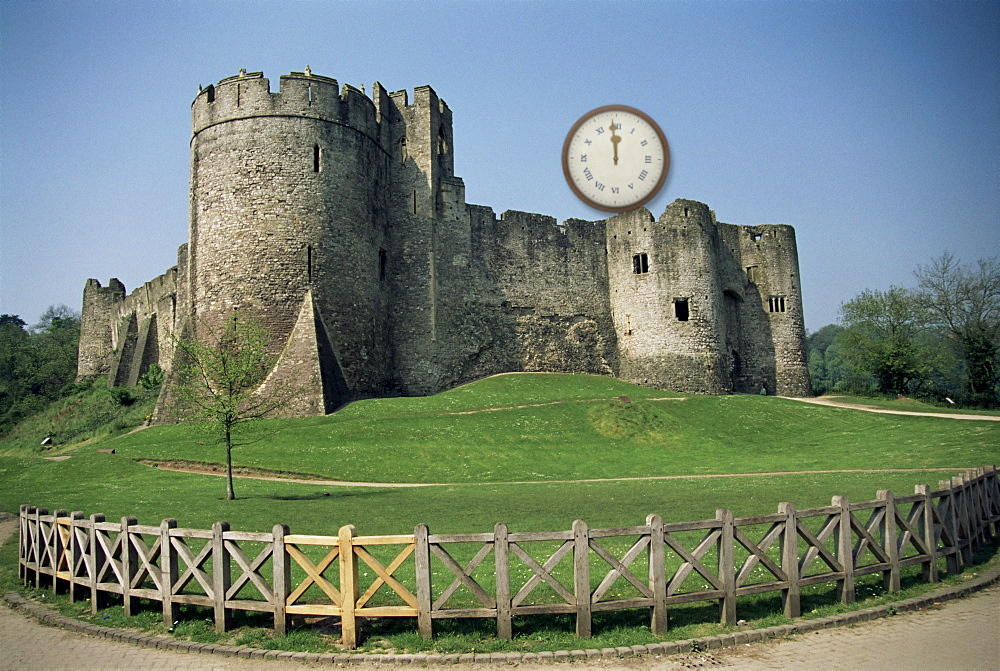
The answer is h=11 m=59
